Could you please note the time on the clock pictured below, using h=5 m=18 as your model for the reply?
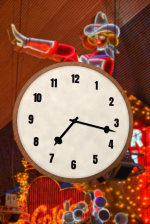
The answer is h=7 m=17
